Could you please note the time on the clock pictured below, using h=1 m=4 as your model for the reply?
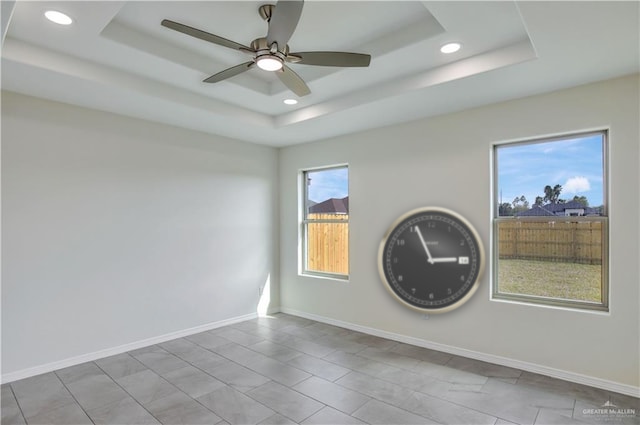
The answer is h=2 m=56
